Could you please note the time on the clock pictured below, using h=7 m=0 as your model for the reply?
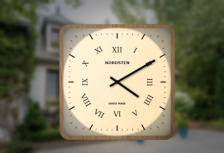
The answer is h=4 m=10
